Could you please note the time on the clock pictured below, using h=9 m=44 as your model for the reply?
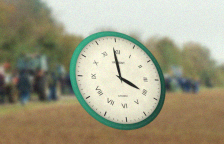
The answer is h=3 m=59
